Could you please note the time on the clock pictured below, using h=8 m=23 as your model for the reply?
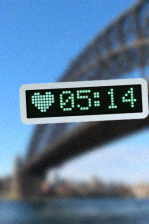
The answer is h=5 m=14
